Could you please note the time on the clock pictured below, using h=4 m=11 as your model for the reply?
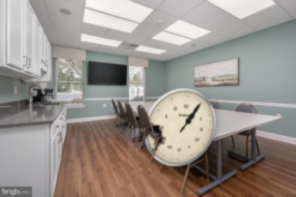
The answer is h=1 m=5
